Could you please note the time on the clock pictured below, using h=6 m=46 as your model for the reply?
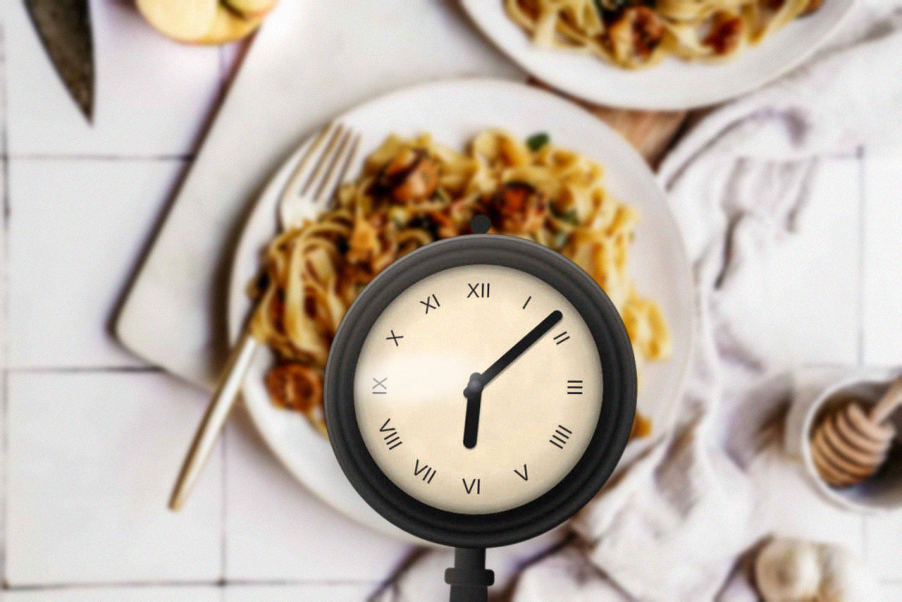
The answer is h=6 m=8
